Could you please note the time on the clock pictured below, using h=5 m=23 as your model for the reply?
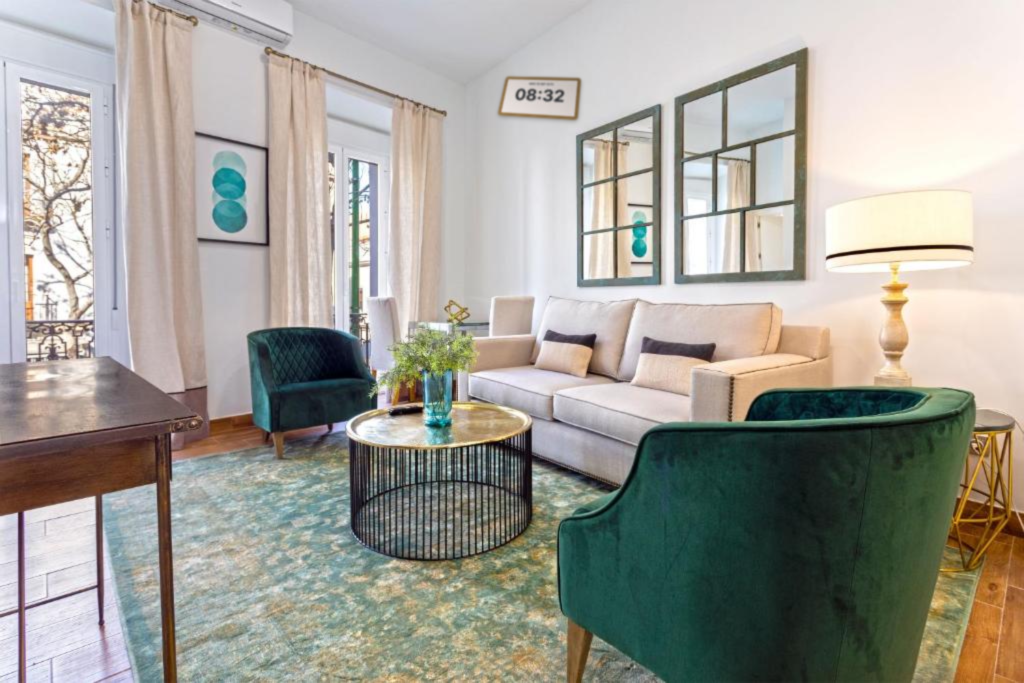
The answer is h=8 m=32
